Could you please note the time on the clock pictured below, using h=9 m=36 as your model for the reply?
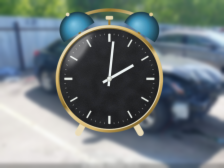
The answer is h=2 m=1
